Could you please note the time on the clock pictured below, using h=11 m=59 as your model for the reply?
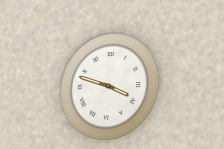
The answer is h=3 m=48
